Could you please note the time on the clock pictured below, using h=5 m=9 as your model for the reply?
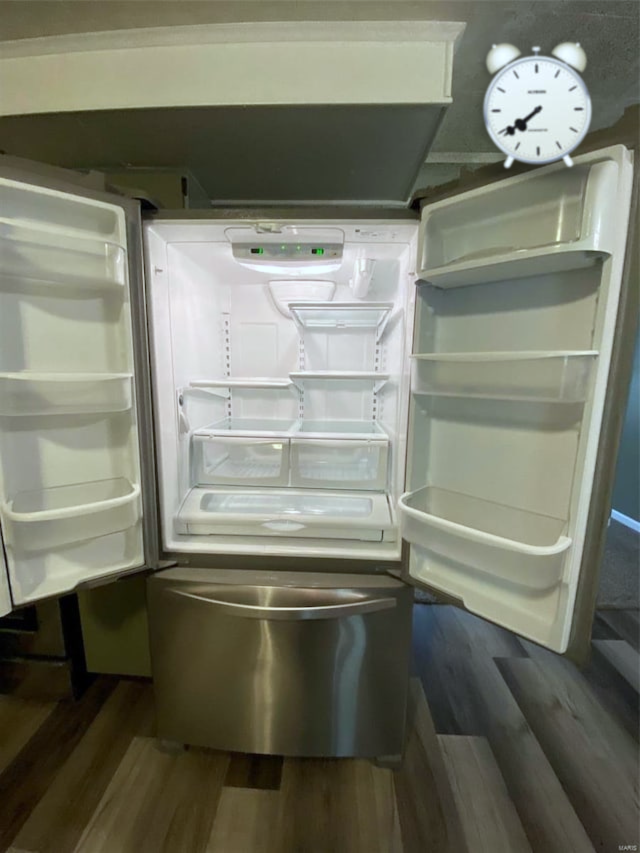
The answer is h=7 m=39
